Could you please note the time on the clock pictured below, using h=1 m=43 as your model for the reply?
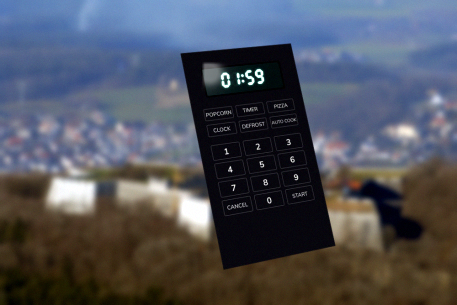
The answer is h=1 m=59
